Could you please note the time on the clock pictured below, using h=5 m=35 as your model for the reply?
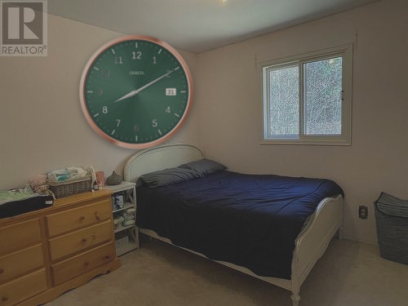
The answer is h=8 m=10
